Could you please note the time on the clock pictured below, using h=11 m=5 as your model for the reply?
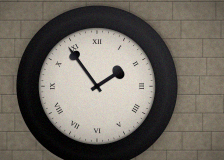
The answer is h=1 m=54
